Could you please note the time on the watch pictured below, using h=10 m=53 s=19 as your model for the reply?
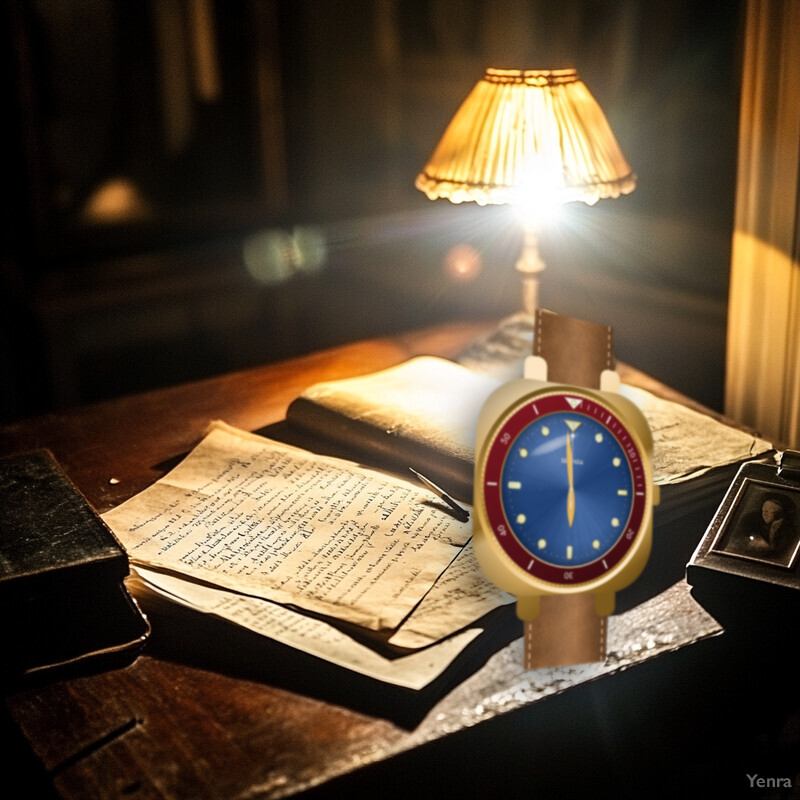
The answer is h=5 m=59 s=0
